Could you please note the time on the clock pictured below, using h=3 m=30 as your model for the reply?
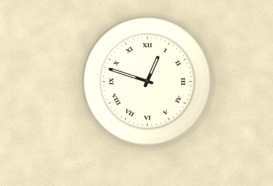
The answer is h=12 m=48
